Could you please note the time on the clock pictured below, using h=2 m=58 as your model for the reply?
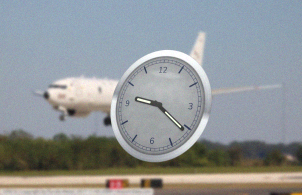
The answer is h=9 m=21
